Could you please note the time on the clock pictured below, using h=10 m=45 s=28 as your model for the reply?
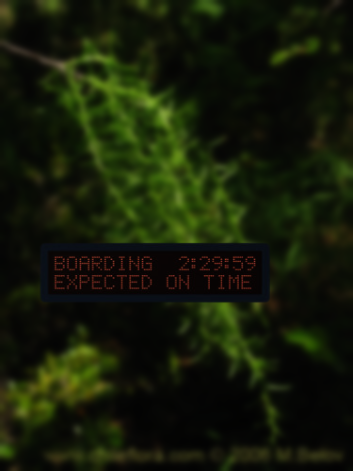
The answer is h=2 m=29 s=59
